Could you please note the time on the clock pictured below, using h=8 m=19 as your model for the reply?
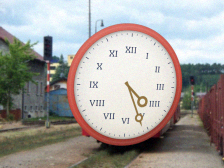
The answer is h=4 m=26
